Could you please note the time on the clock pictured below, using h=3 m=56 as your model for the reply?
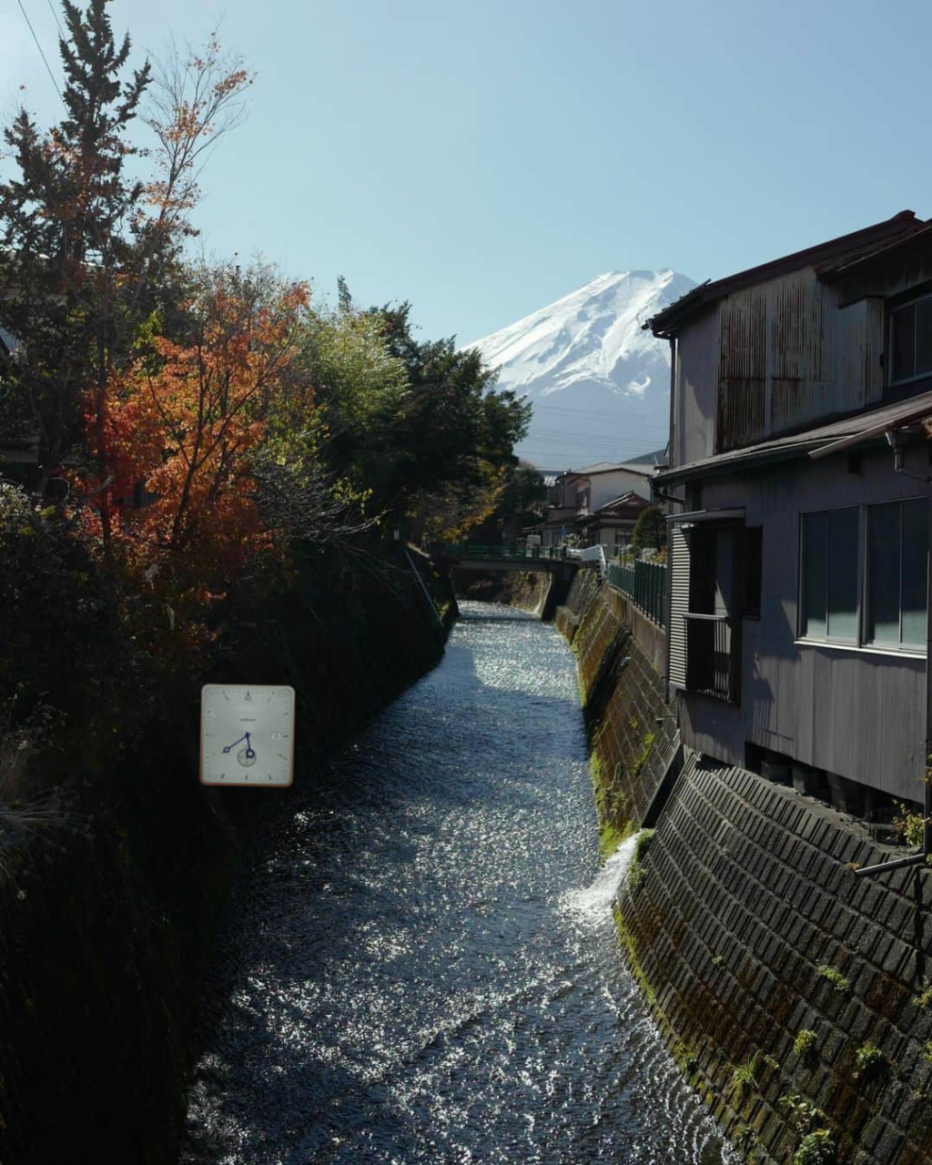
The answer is h=5 m=39
